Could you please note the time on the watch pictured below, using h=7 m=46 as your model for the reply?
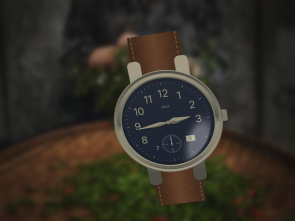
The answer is h=2 m=44
